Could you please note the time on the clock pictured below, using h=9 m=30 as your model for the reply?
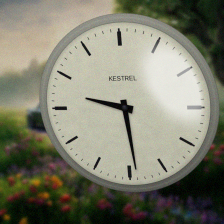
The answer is h=9 m=29
